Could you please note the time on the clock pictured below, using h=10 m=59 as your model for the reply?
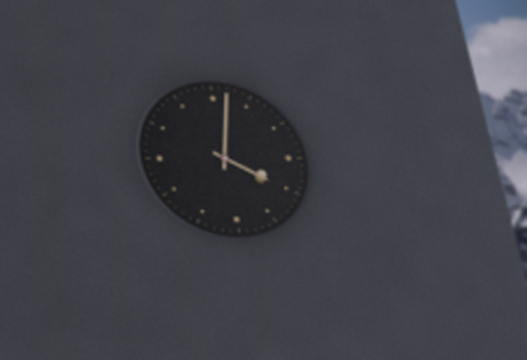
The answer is h=4 m=2
